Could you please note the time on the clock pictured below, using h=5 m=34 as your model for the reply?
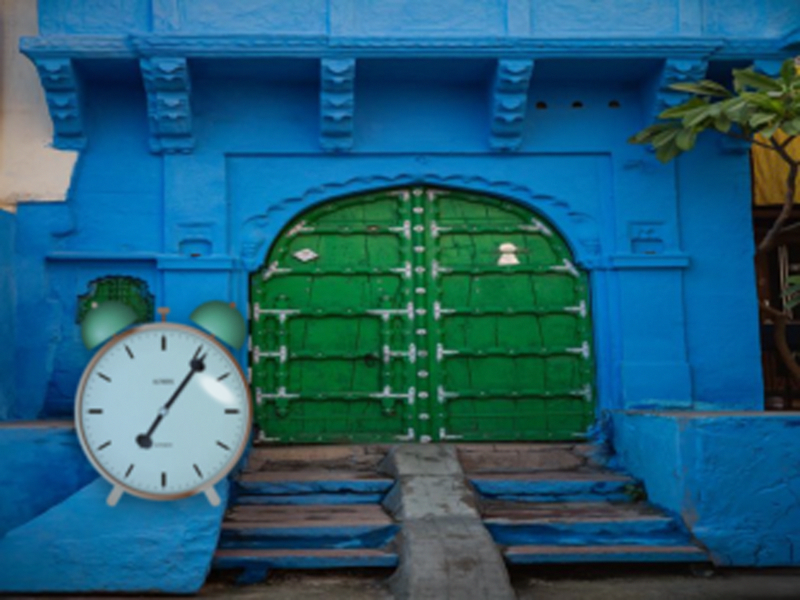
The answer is h=7 m=6
